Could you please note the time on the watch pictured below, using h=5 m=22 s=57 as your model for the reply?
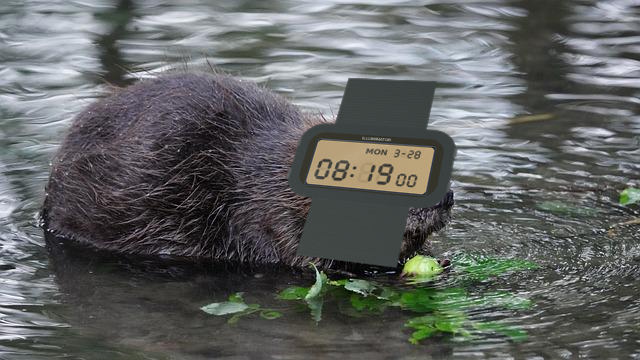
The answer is h=8 m=19 s=0
